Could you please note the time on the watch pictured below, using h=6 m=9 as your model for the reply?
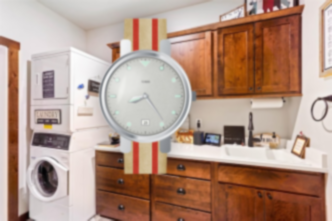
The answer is h=8 m=24
